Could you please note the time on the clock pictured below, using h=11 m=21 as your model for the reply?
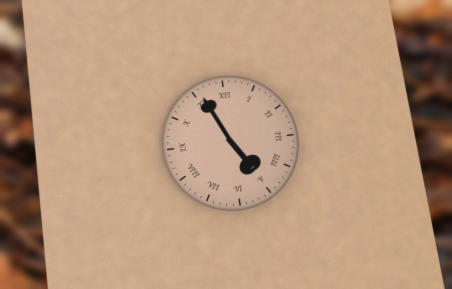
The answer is h=4 m=56
